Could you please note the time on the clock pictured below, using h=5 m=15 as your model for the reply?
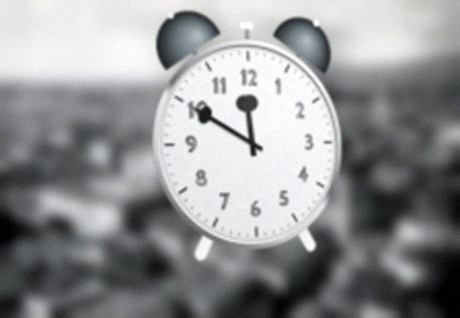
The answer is h=11 m=50
